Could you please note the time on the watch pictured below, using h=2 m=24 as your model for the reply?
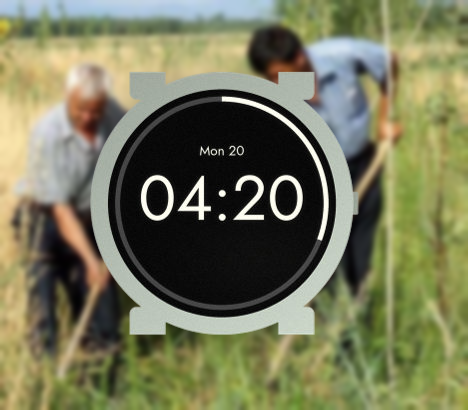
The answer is h=4 m=20
